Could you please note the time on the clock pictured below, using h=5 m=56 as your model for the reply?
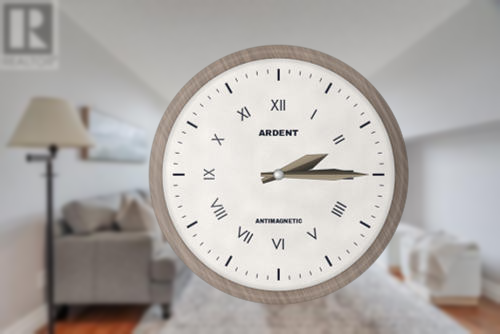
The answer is h=2 m=15
